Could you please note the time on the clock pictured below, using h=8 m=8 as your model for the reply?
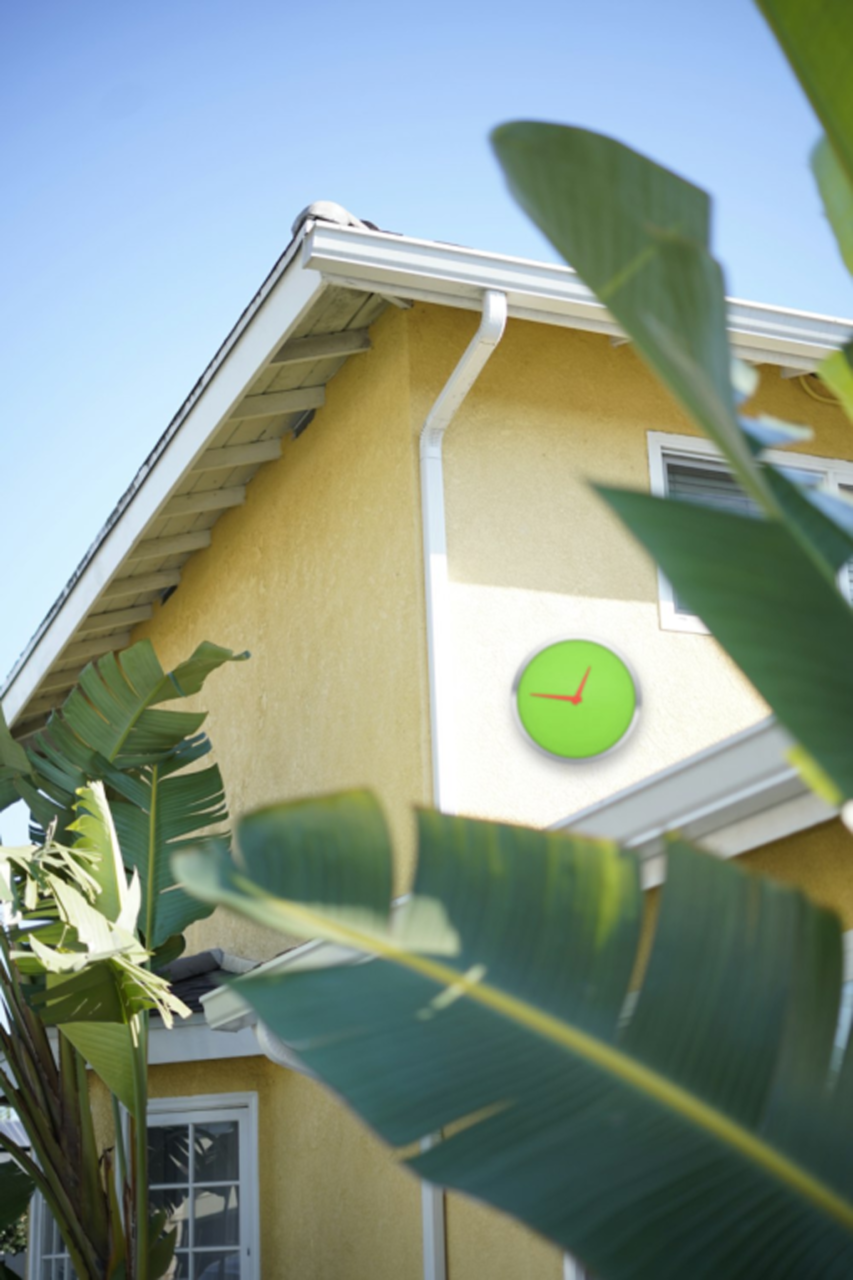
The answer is h=12 m=46
